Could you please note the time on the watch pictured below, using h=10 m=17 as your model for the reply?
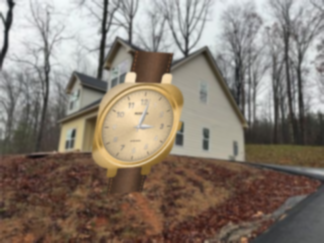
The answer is h=3 m=2
